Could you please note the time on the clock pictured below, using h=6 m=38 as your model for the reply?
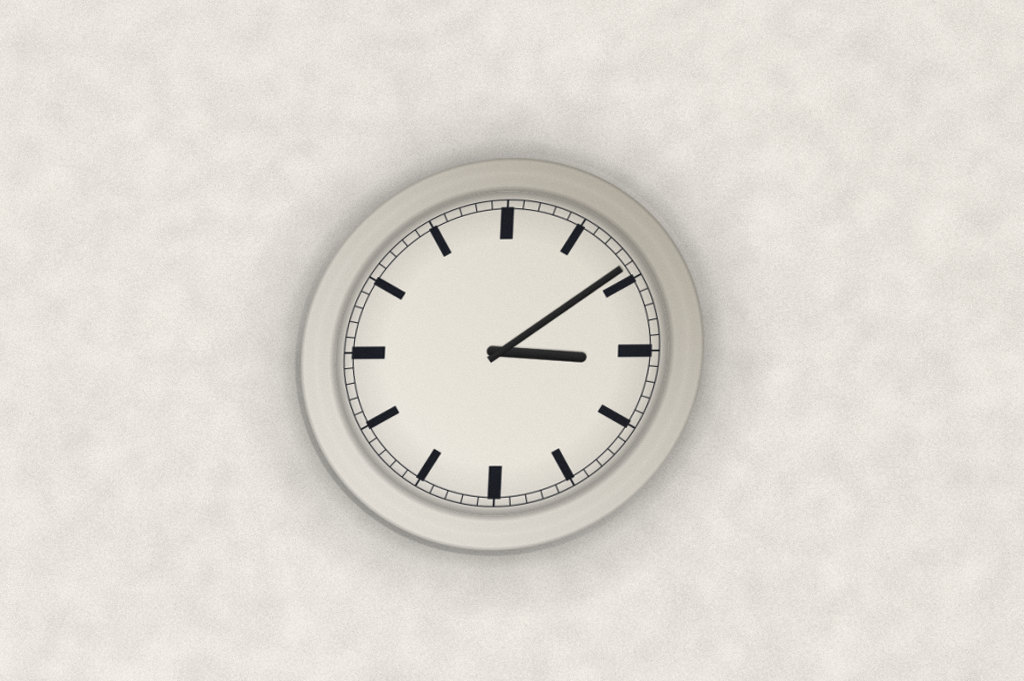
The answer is h=3 m=9
